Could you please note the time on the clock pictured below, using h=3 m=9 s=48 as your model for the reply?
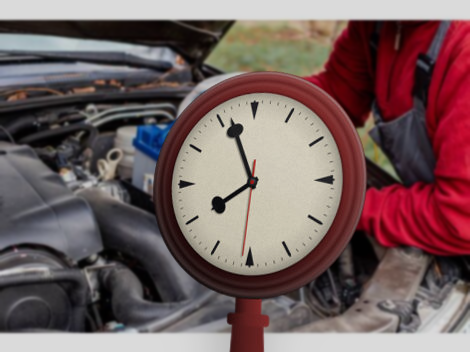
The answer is h=7 m=56 s=31
